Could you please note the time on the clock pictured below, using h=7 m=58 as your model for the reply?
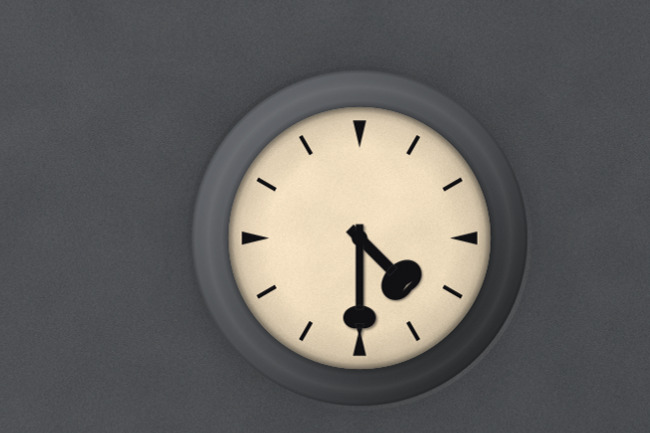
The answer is h=4 m=30
